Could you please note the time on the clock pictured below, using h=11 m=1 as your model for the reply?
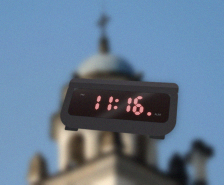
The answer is h=11 m=16
